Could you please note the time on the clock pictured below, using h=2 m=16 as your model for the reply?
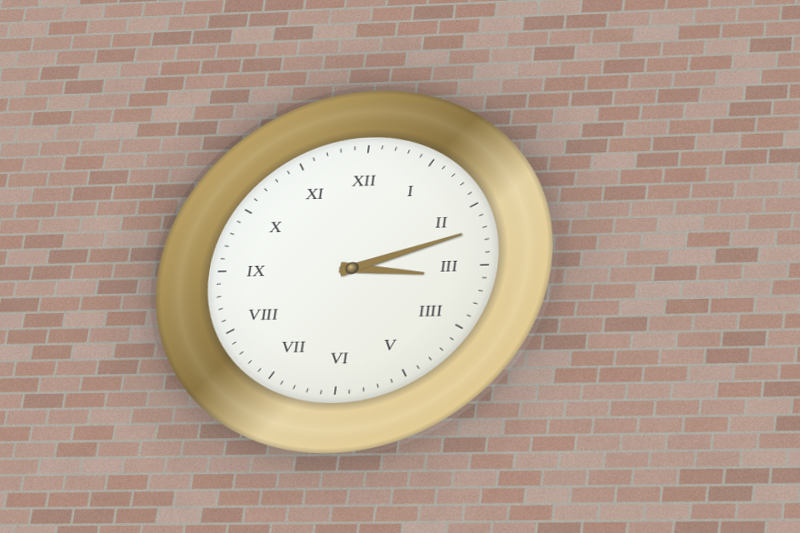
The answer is h=3 m=12
